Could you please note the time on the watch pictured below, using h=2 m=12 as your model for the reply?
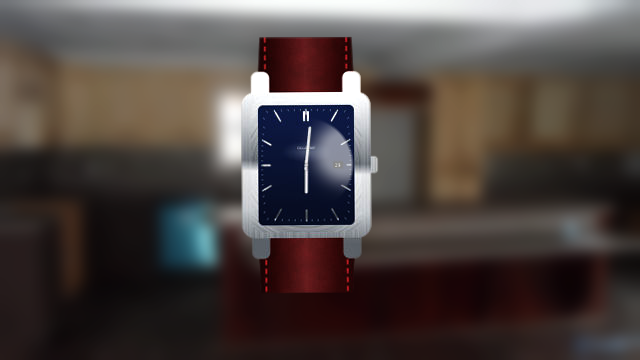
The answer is h=6 m=1
